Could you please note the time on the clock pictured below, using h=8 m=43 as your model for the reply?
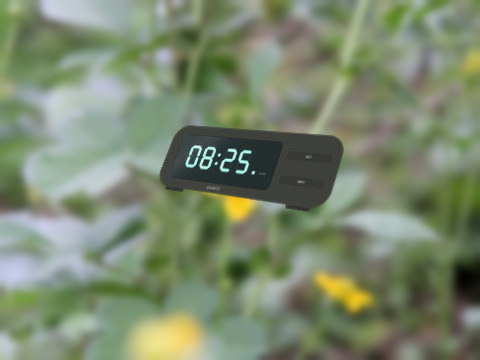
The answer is h=8 m=25
